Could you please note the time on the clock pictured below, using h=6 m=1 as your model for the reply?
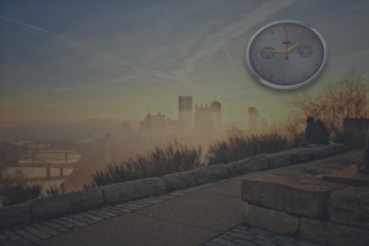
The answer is h=1 m=46
